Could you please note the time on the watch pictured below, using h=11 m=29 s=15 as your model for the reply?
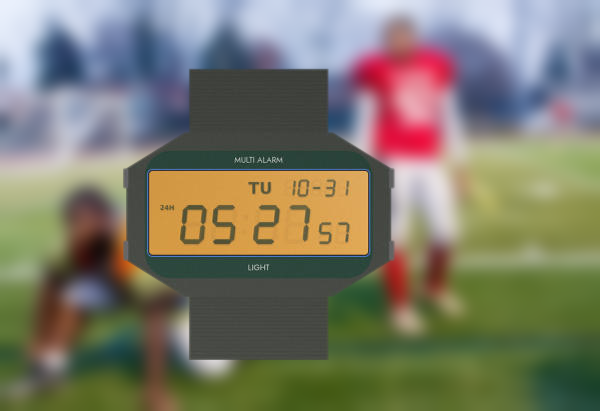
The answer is h=5 m=27 s=57
